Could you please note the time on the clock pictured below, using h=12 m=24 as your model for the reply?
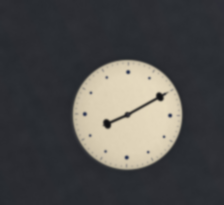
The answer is h=8 m=10
